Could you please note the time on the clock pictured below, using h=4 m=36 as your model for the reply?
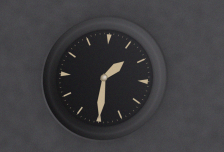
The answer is h=1 m=30
